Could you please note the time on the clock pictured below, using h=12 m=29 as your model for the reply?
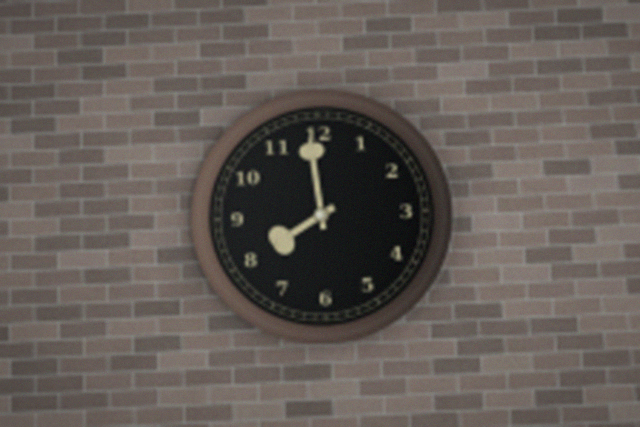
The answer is h=7 m=59
